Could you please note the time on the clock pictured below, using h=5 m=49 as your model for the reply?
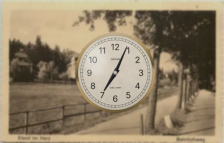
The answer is h=7 m=4
